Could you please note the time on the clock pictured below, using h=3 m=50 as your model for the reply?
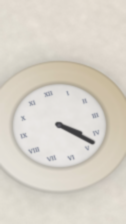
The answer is h=4 m=23
